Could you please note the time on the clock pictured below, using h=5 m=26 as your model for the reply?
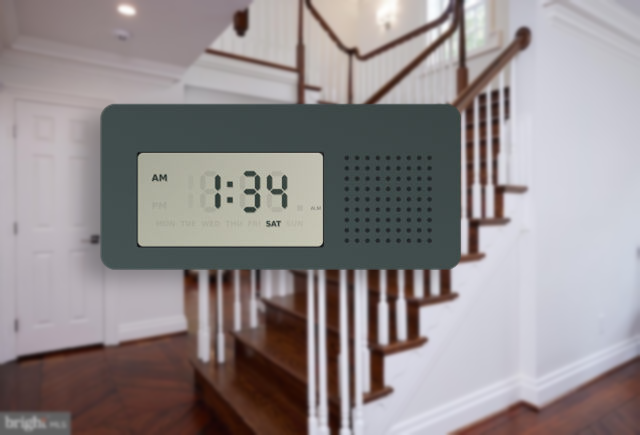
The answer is h=1 m=34
